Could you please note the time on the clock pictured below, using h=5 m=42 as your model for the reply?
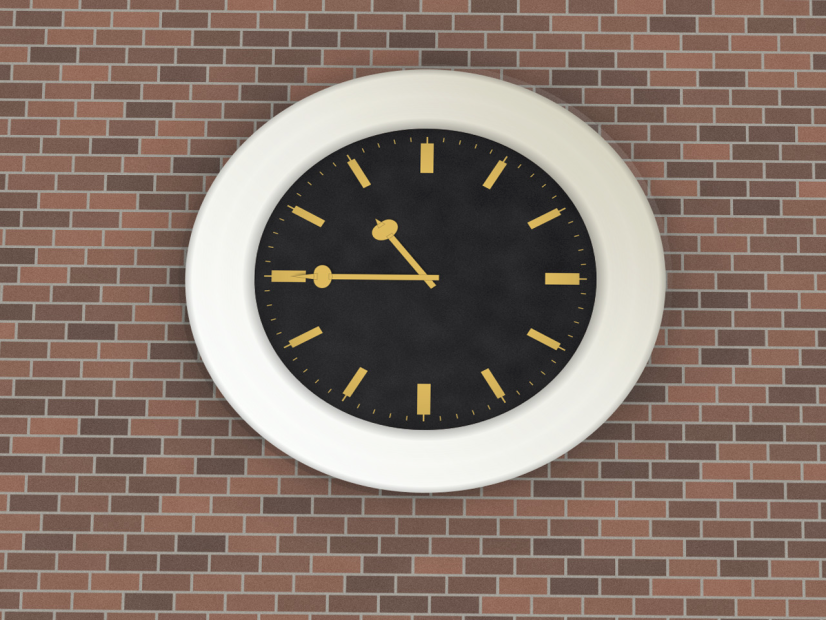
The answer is h=10 m=45
